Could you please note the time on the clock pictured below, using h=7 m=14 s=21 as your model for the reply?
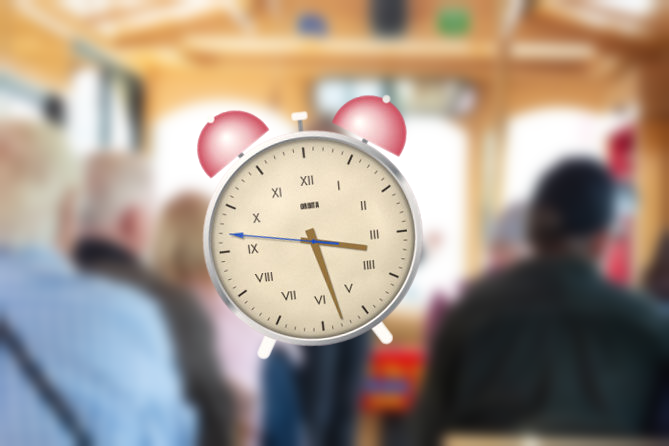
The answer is h=3 m=27 s=47
